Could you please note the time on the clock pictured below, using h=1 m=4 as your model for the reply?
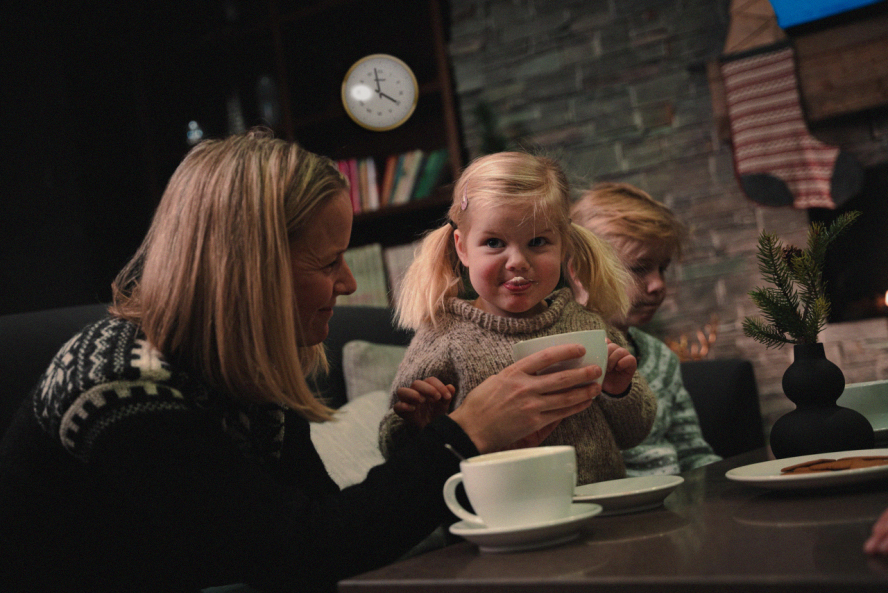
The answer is h=3 m=58
